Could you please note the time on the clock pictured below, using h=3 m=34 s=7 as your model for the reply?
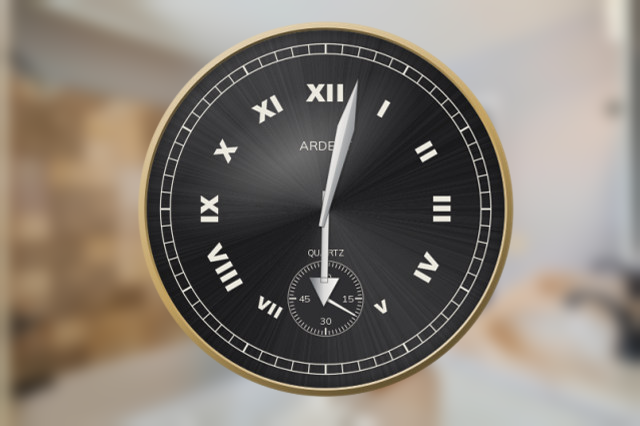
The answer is h=6 m=2 s=20
